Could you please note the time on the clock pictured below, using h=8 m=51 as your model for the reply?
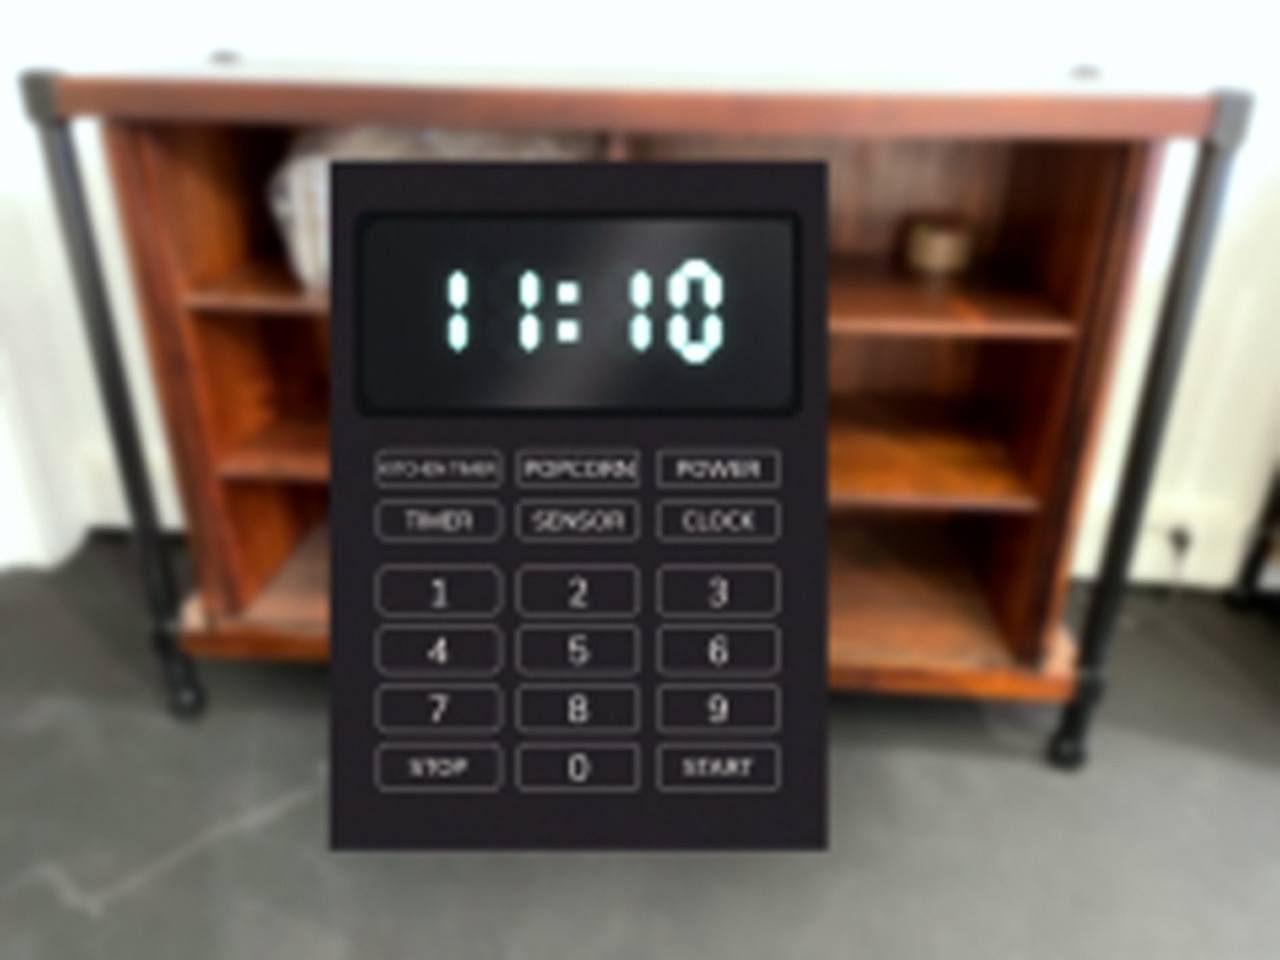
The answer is h=11 m=10
